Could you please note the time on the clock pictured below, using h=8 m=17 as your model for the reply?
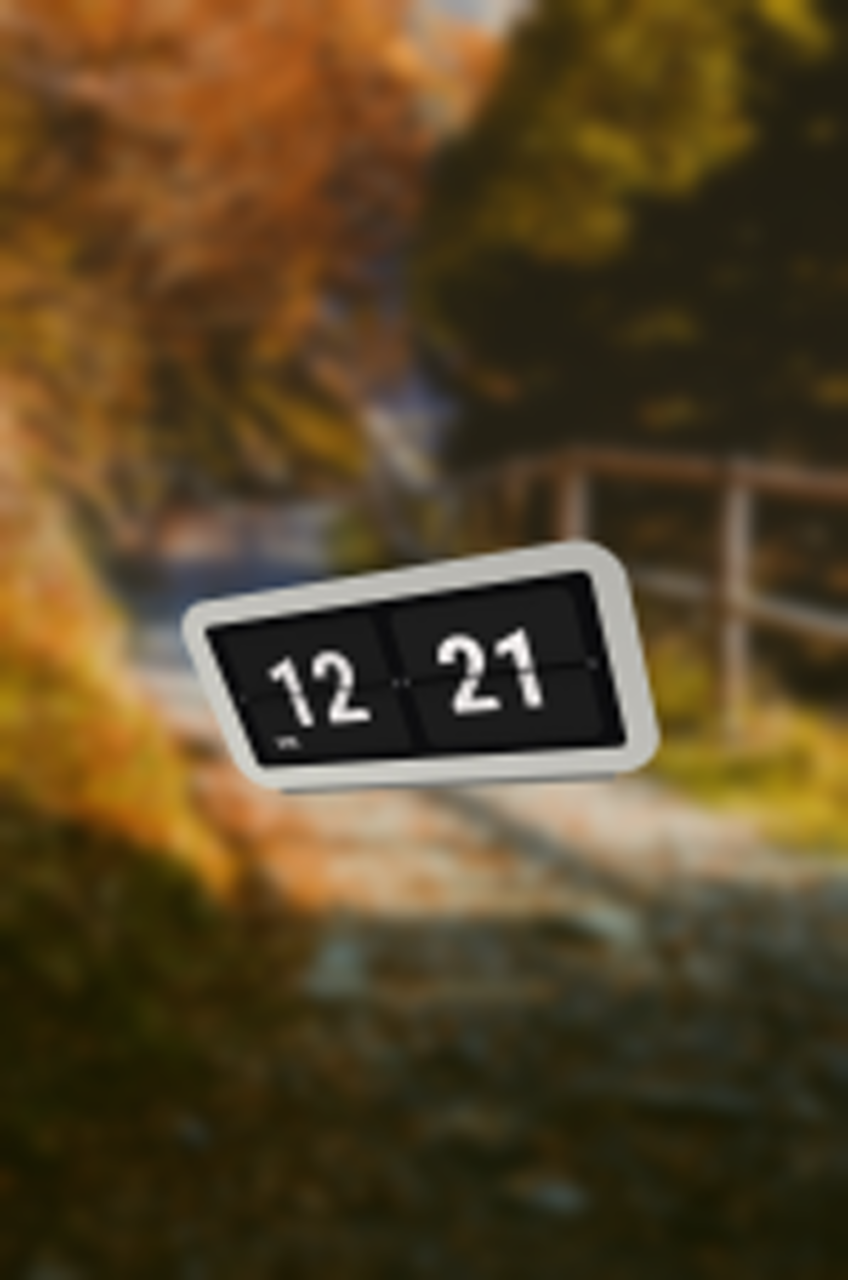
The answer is h=12 m=21
